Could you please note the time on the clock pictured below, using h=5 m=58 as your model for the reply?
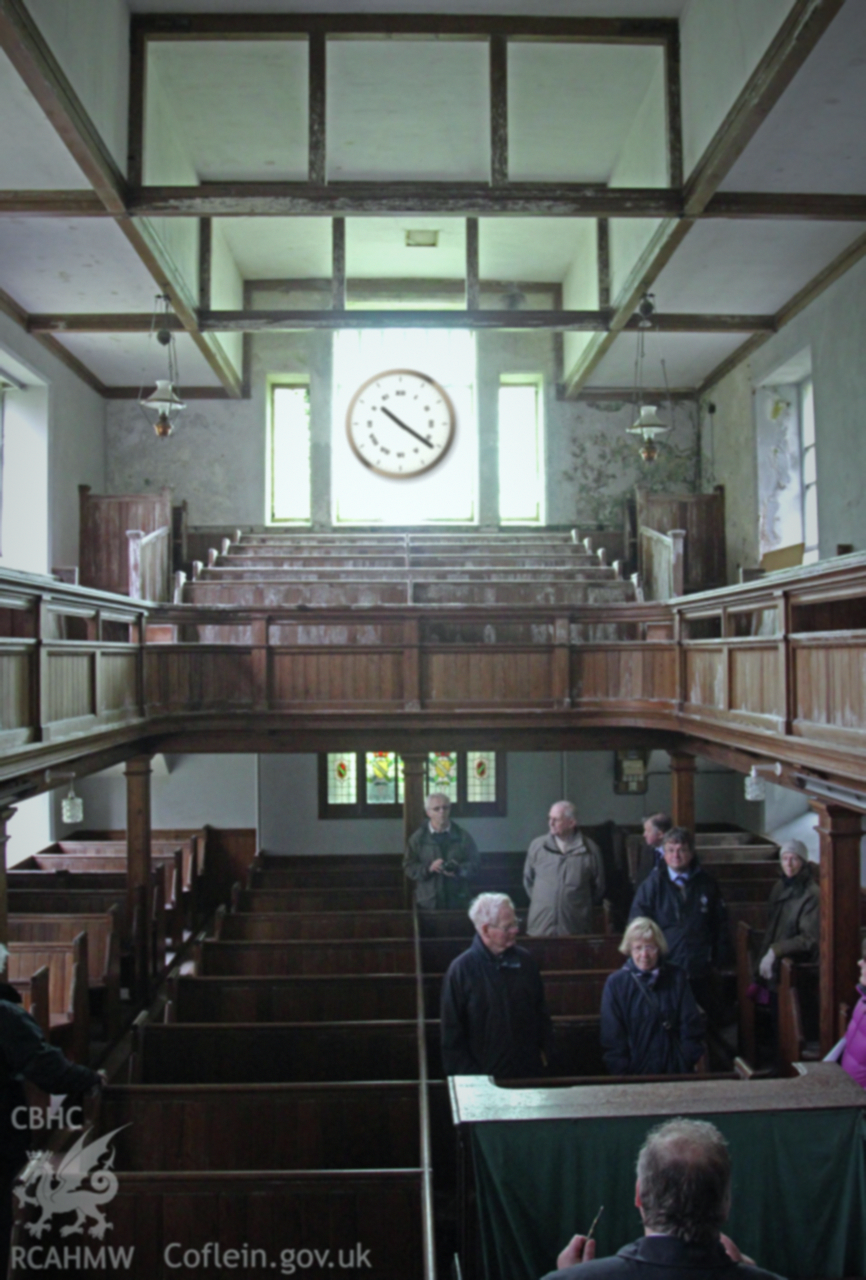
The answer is h=10 m=21
